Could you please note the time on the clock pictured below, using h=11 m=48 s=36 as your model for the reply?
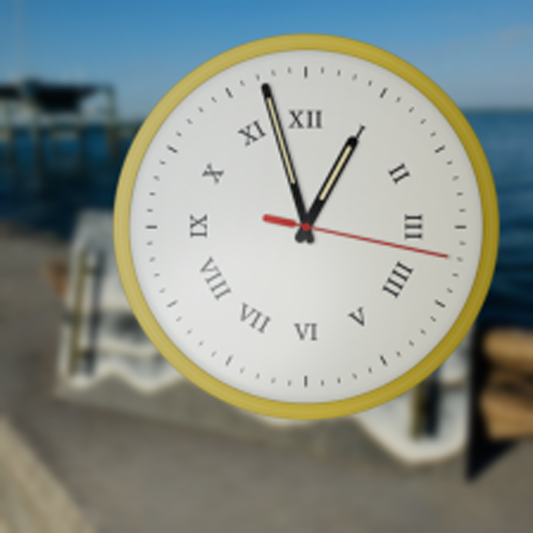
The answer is h=12 m=57 s=17
